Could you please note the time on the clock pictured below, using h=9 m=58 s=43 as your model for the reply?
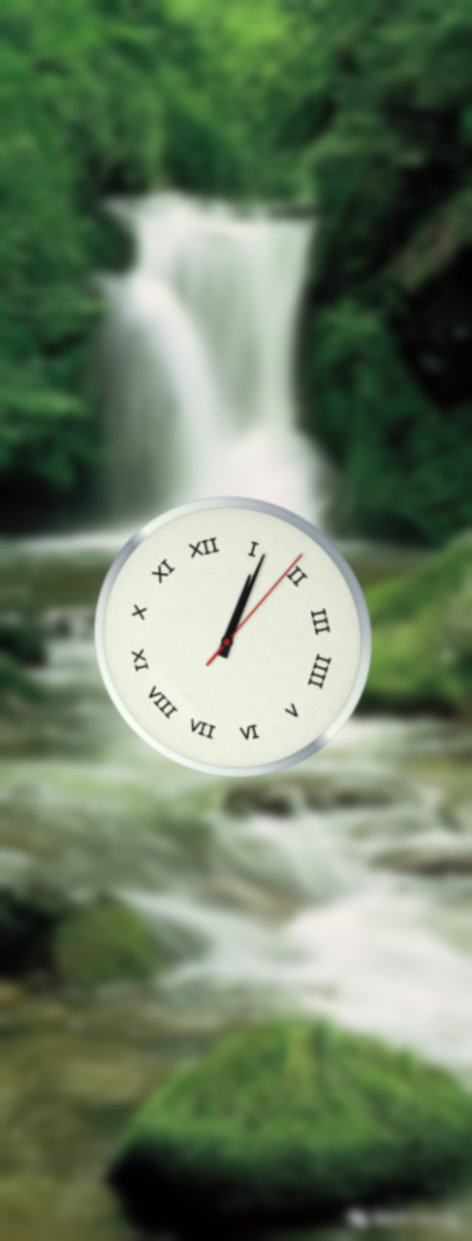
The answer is h=1 m=6 s=9
